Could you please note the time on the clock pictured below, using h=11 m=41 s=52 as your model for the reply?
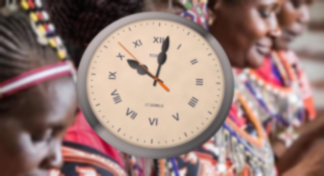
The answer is h=10 m=1 s=52
